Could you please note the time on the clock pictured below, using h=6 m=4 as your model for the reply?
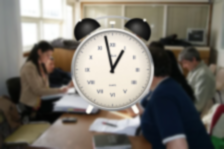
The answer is h=12 m=58
